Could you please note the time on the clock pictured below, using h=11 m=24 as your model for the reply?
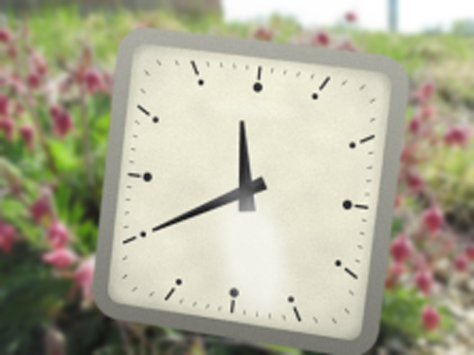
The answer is h=11 m=40
